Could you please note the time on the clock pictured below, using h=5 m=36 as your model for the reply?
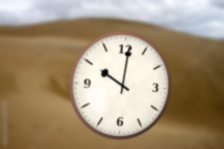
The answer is h=10 m=1
